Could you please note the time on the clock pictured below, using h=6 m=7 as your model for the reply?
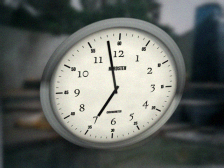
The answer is h=6 m=58
